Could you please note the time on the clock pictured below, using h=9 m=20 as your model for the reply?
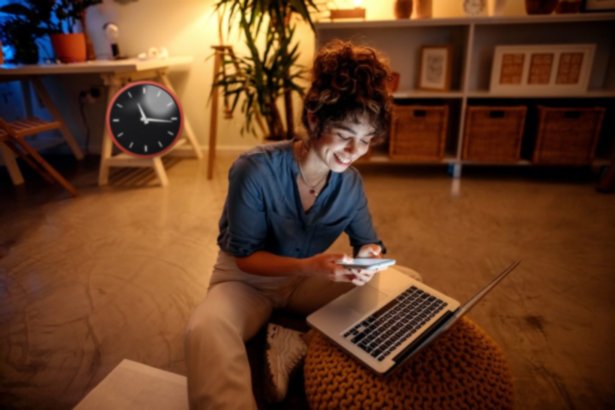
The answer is h=11 m=16
